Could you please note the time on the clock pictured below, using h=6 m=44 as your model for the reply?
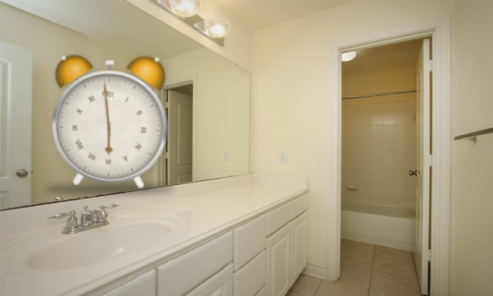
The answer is h=5 m=59
